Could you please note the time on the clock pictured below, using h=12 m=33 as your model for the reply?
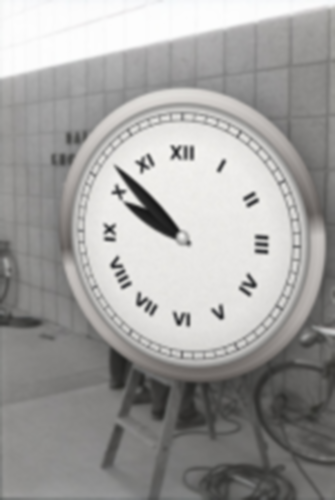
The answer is h=9 m=52
